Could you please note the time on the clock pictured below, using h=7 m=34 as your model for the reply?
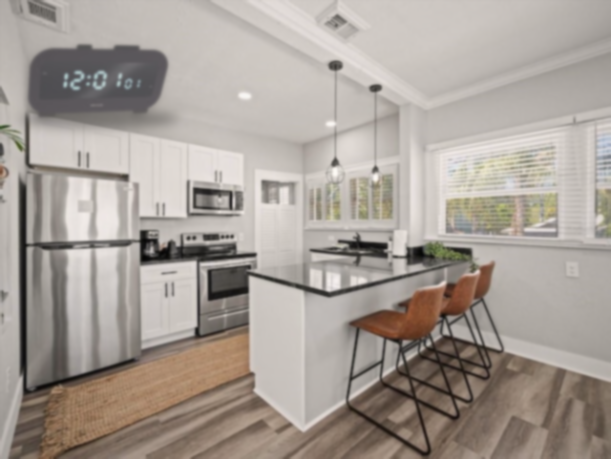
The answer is h=12 m=1
